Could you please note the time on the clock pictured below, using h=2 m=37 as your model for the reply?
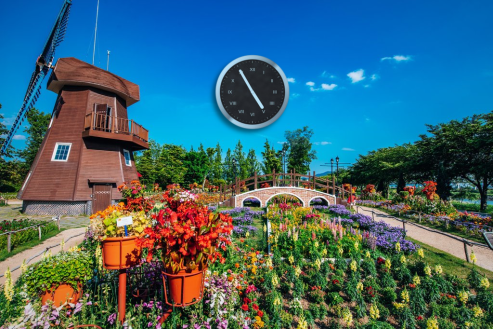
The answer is h=4 m=55
